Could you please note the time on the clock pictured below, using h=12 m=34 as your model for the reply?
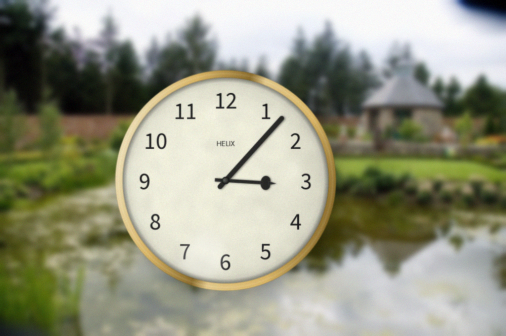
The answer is h=3 m=7
